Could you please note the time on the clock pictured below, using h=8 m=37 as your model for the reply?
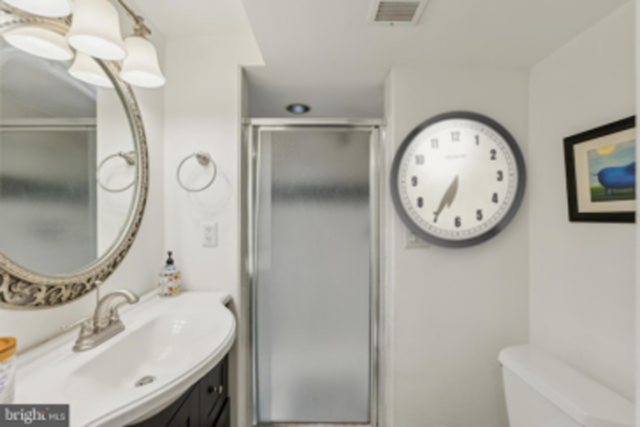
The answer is h=6 m=35
